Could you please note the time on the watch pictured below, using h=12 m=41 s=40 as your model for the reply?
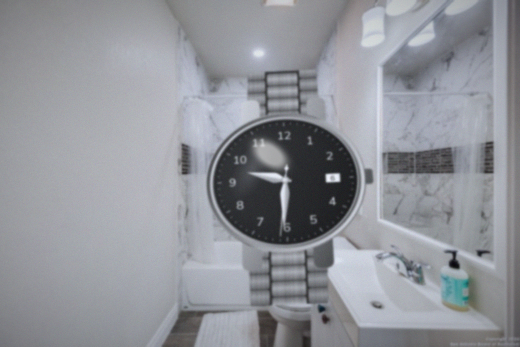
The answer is h=9 m=30 s=31
